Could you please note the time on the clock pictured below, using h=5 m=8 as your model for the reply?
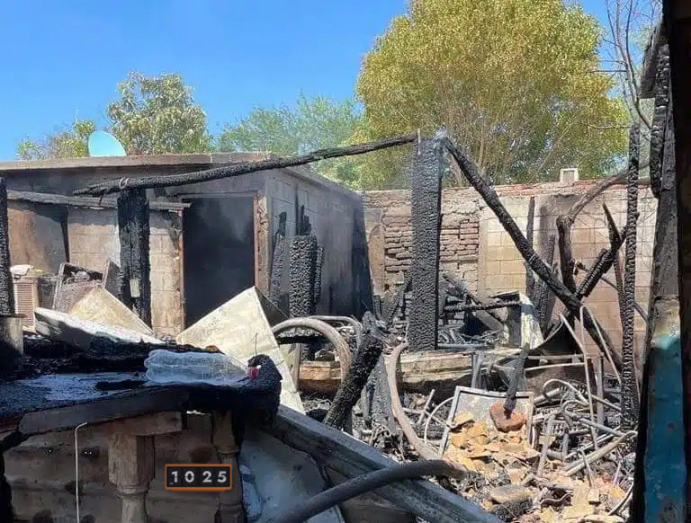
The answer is h=10 m=25
